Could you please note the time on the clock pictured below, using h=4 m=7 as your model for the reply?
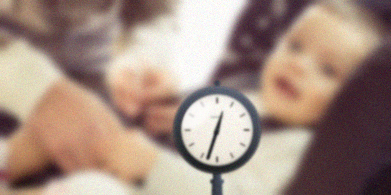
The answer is h=12 m=33
